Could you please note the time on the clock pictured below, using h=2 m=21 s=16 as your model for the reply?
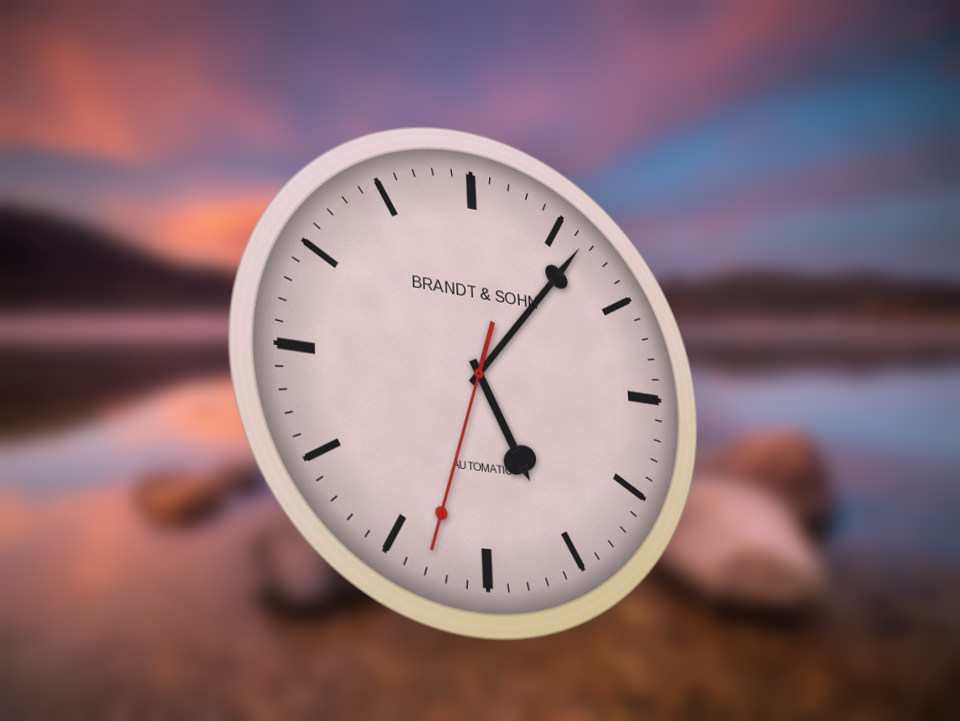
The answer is h=5 m=6 s=33
